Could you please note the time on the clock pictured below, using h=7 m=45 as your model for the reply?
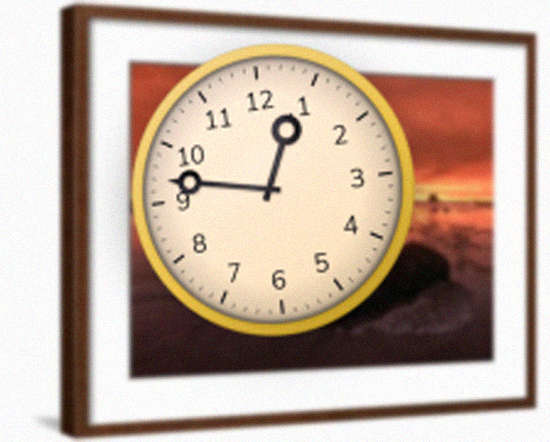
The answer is h=12 m=47
